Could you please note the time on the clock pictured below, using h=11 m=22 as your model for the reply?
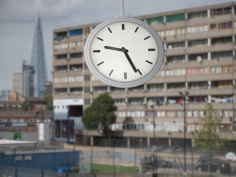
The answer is h=9 m=26
